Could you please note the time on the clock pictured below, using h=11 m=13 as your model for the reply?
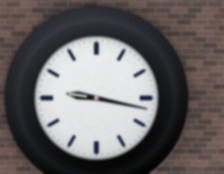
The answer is h=9 m=17
